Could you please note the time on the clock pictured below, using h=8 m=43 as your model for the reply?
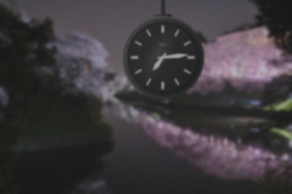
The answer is h=7 m=14
